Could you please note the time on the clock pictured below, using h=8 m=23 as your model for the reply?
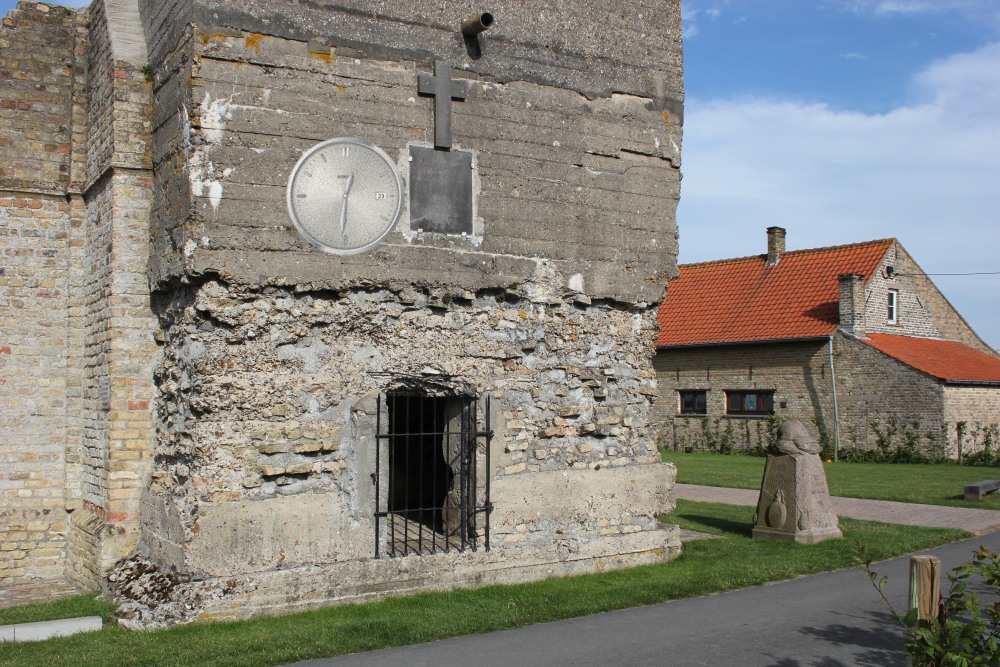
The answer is h=12 m=31
